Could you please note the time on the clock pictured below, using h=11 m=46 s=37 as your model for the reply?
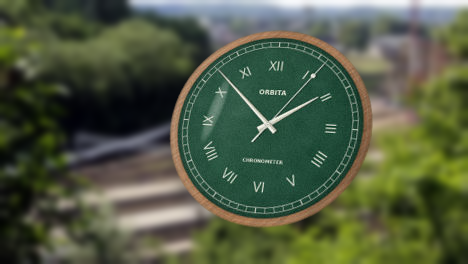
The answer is h=1 m=52 s=6
